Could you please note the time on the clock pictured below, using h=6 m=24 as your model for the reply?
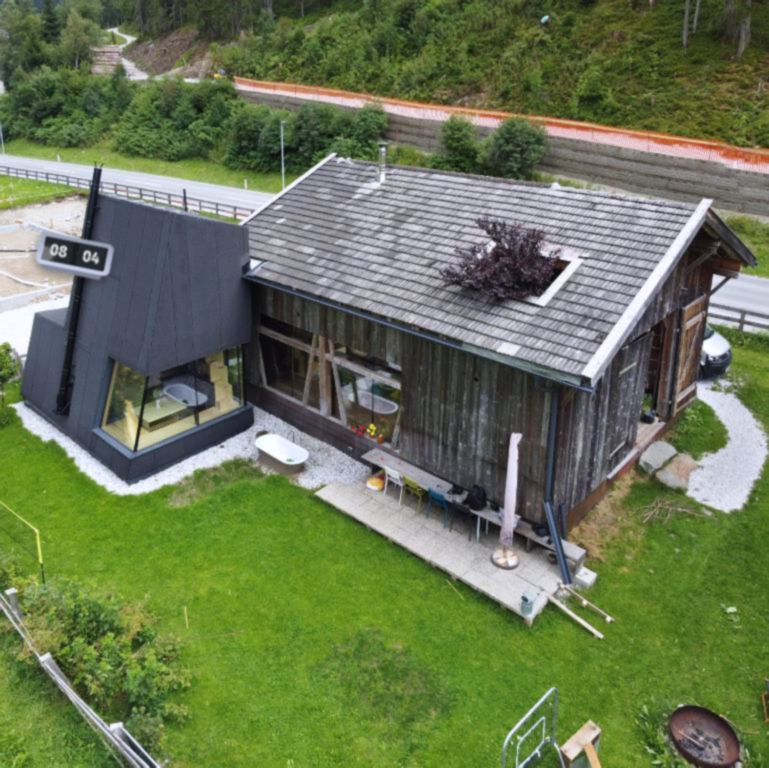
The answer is h=8 m=4
